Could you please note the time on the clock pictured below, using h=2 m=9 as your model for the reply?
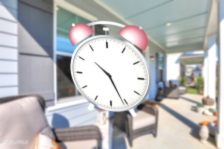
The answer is h=10 m=26
